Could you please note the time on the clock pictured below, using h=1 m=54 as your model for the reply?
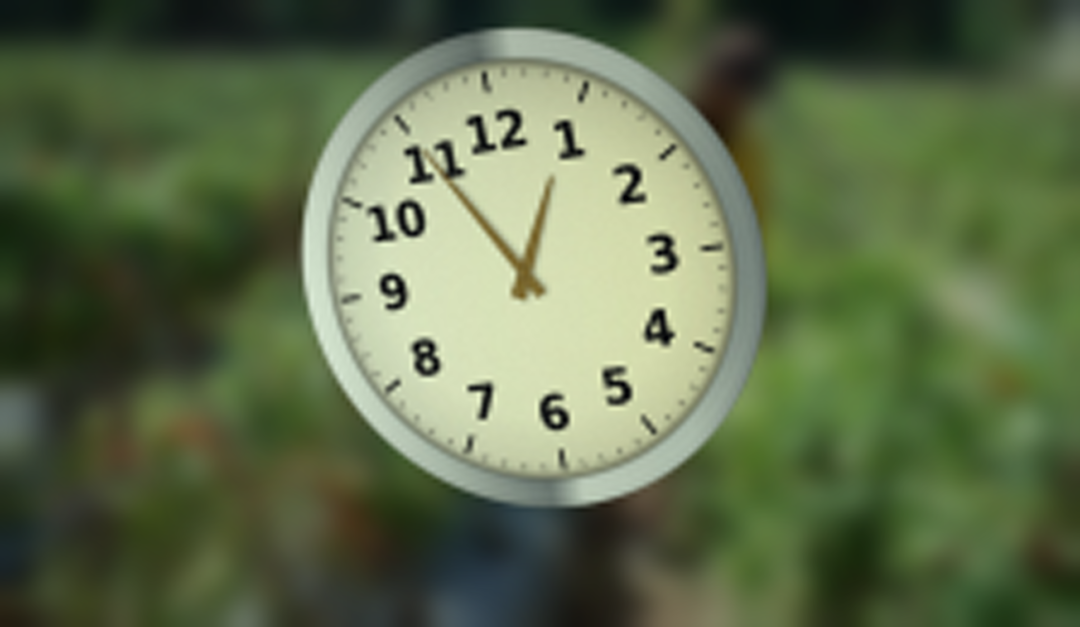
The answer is h=12 m=55
